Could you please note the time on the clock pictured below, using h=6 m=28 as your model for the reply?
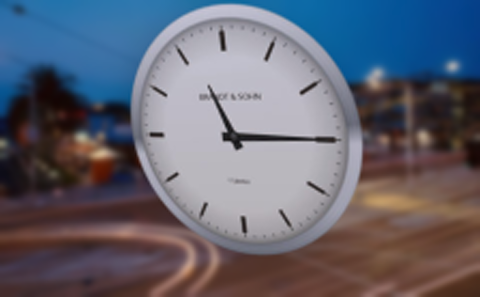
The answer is h=11 m=15
